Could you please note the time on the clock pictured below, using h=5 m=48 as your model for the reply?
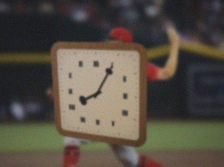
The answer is h=8 m=5
